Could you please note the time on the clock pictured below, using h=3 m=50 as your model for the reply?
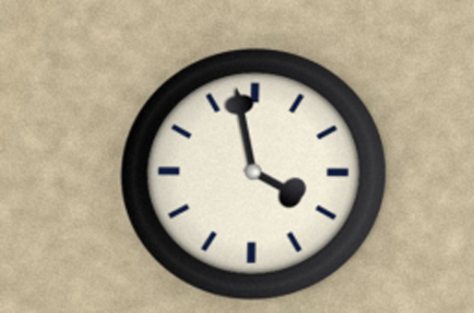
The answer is h=3 m=58
